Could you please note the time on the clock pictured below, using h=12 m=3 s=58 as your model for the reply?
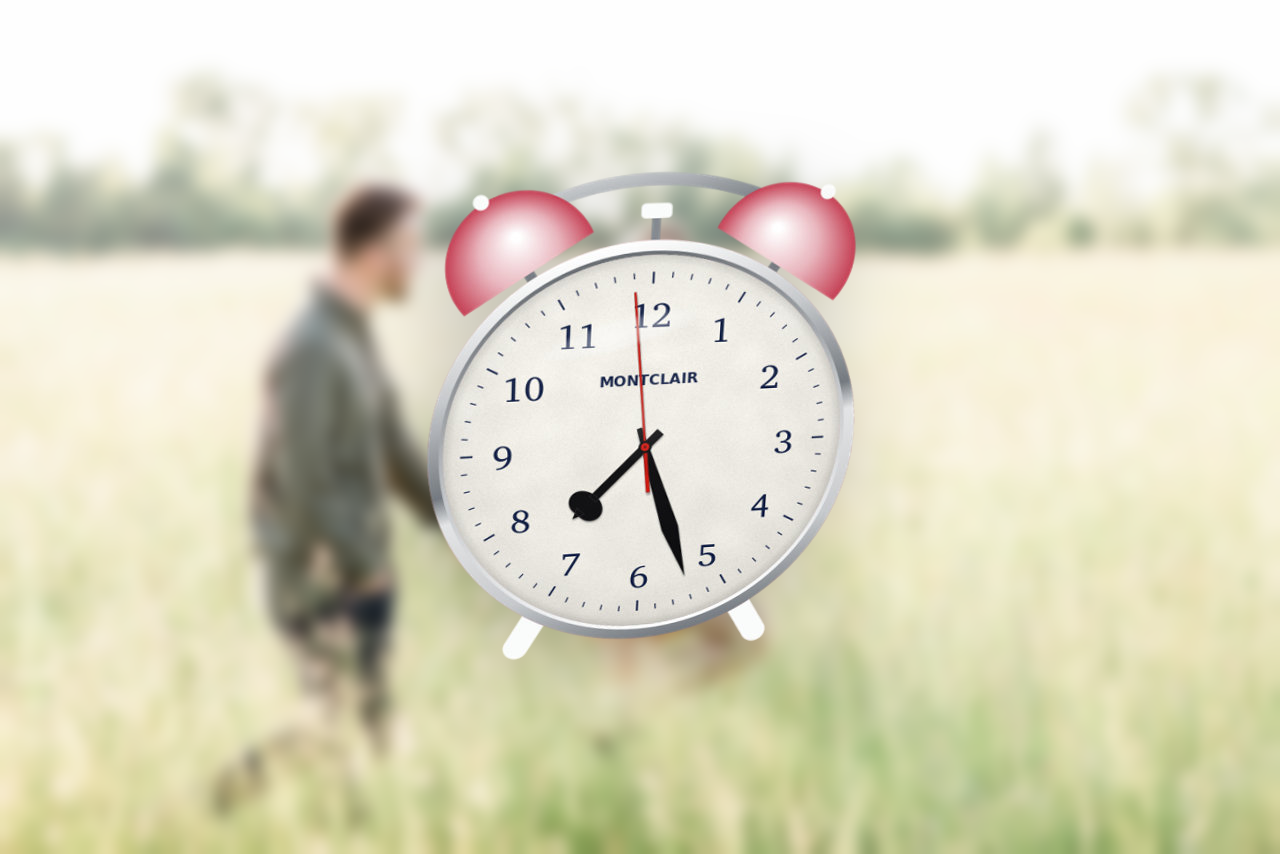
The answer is h=7 m=26 s=59
